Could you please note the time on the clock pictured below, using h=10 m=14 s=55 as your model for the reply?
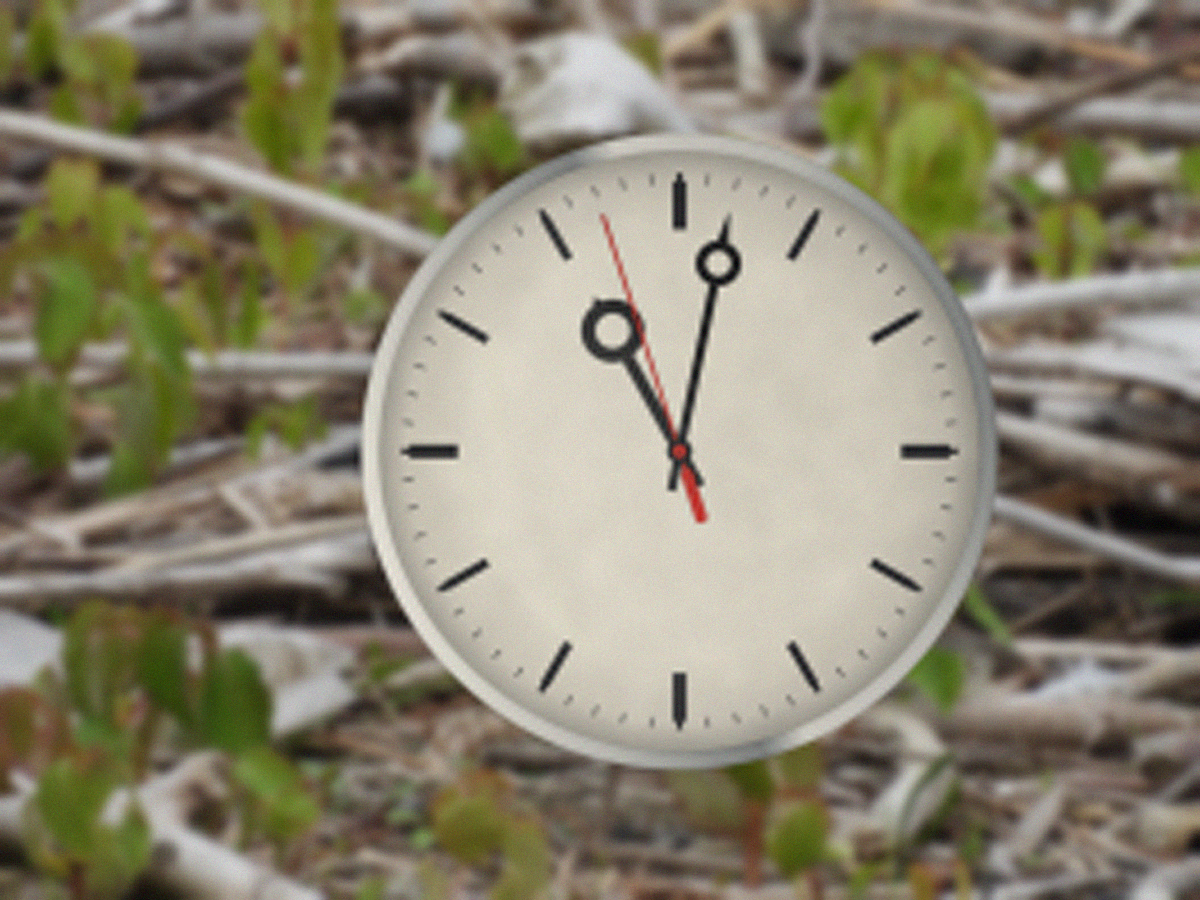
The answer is h=11 m=1 s=57
